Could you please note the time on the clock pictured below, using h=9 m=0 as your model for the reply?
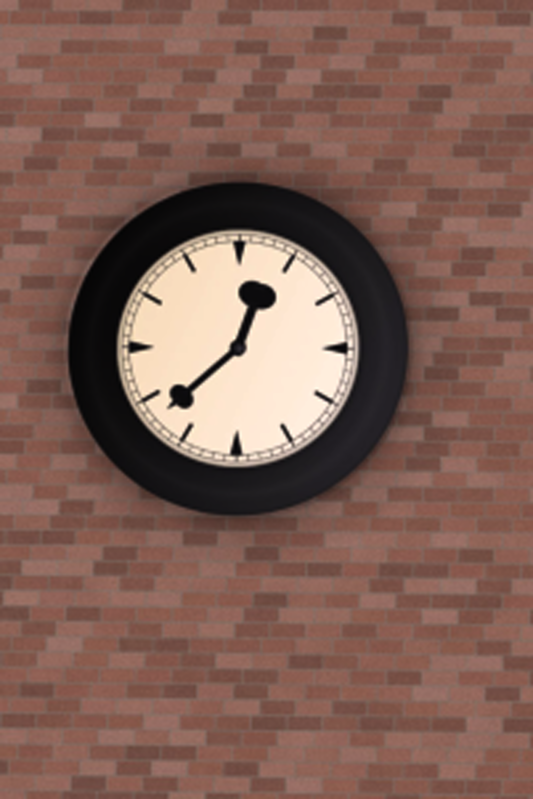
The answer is h=12 m=38
